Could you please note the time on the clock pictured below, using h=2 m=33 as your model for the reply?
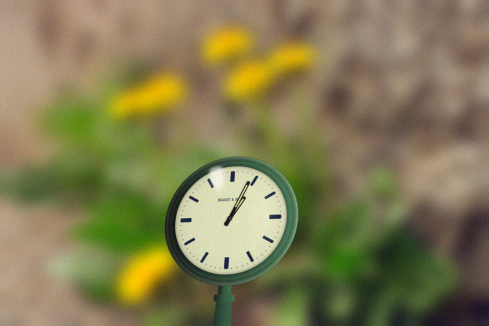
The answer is h=1 m=4
